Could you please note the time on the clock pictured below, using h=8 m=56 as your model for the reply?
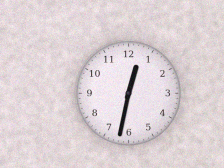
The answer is h=12 m=32
